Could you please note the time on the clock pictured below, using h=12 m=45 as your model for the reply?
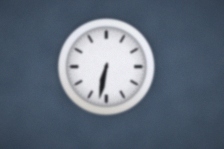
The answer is h=6 m=32
